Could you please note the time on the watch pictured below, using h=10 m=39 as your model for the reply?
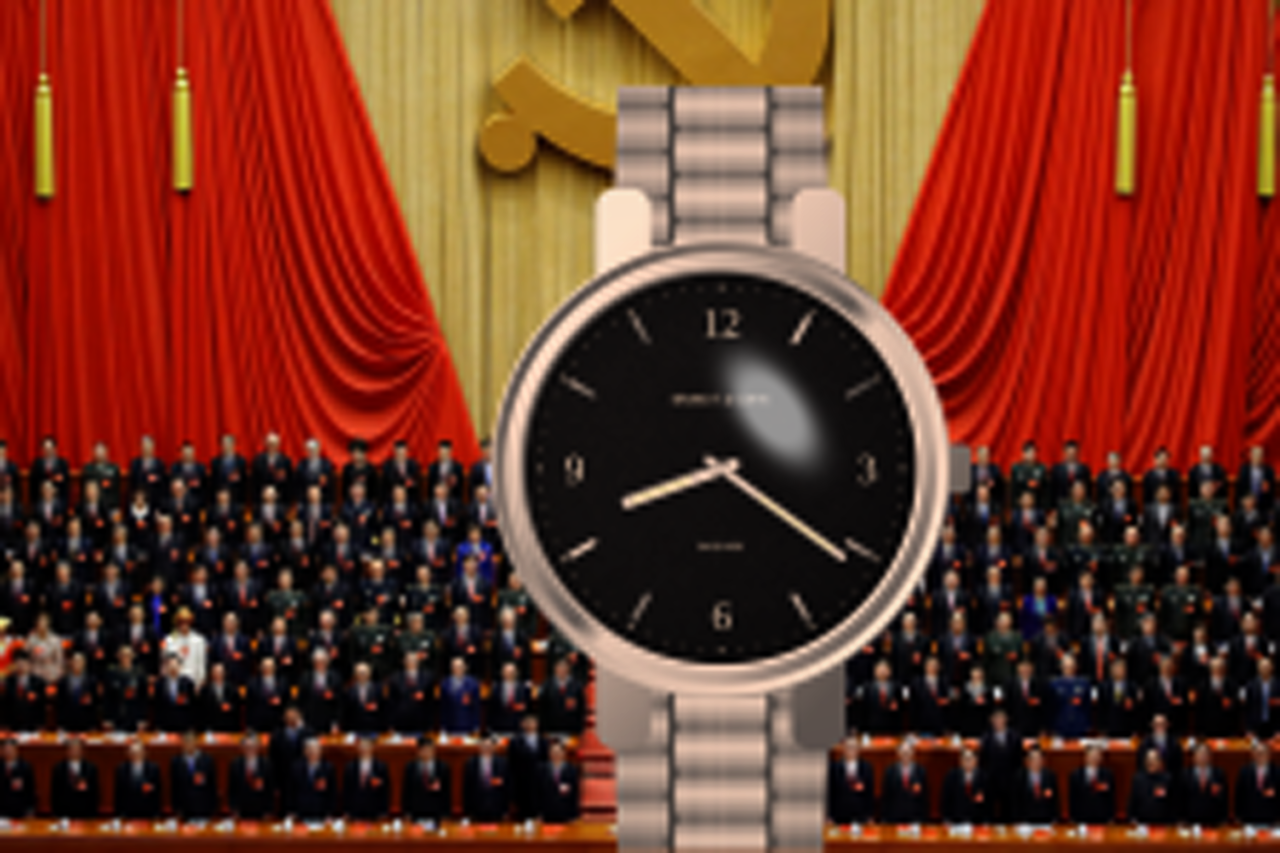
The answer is h=8 m=21
